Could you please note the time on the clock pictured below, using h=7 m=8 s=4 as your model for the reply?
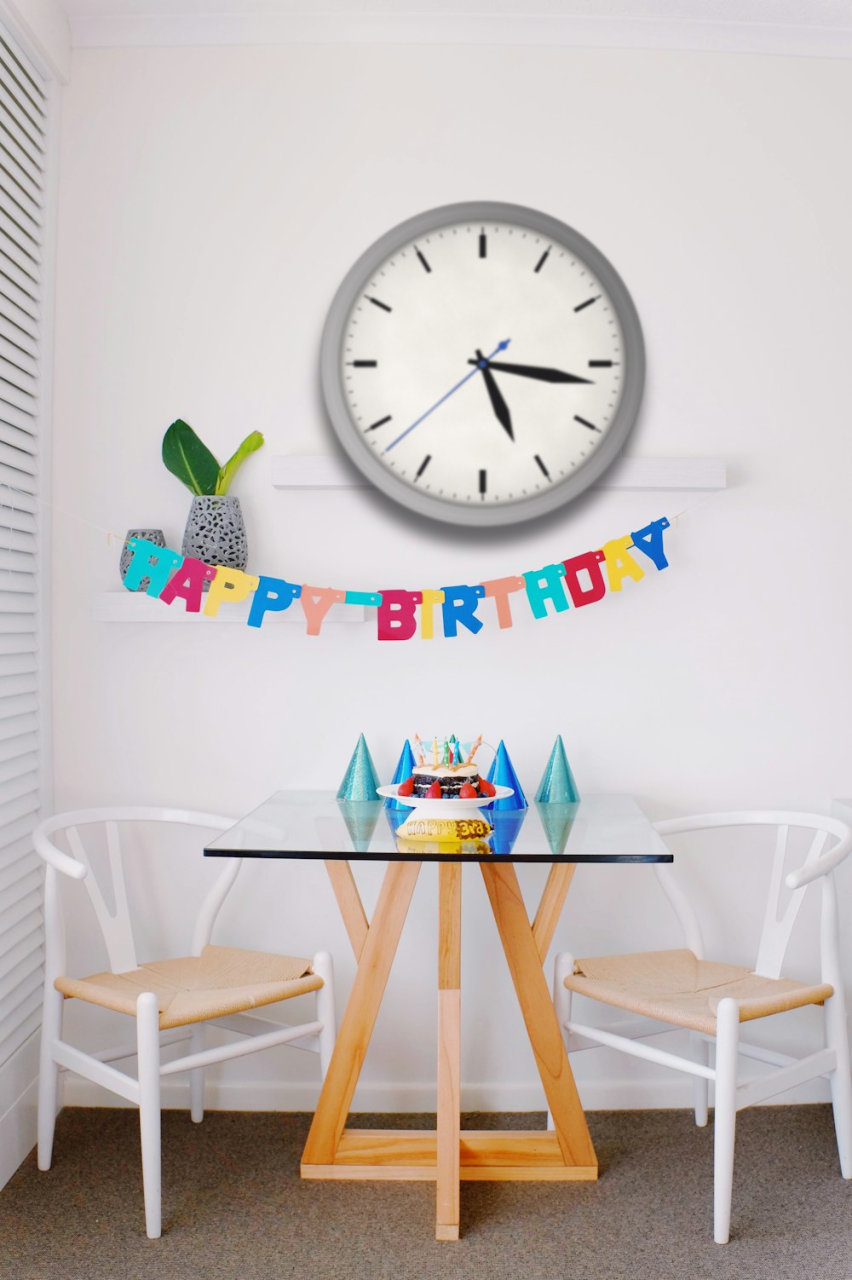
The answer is h=5 m=16 s=38
